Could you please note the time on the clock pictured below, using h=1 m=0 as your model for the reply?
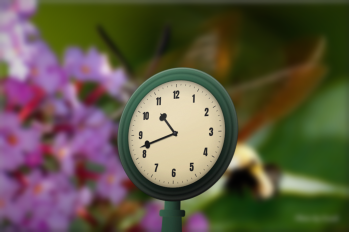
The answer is h=10 m=42
